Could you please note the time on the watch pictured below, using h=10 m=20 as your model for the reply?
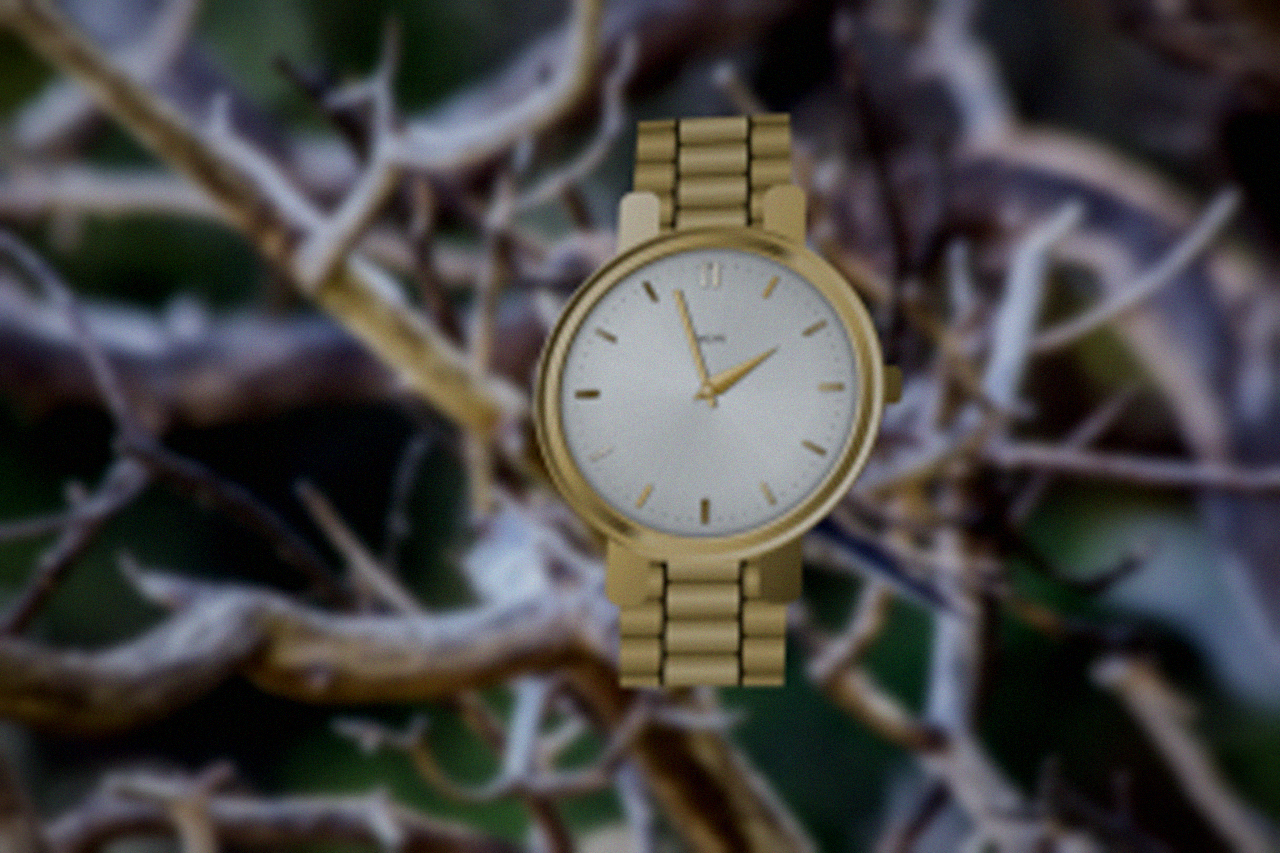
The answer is h=1 m=57
